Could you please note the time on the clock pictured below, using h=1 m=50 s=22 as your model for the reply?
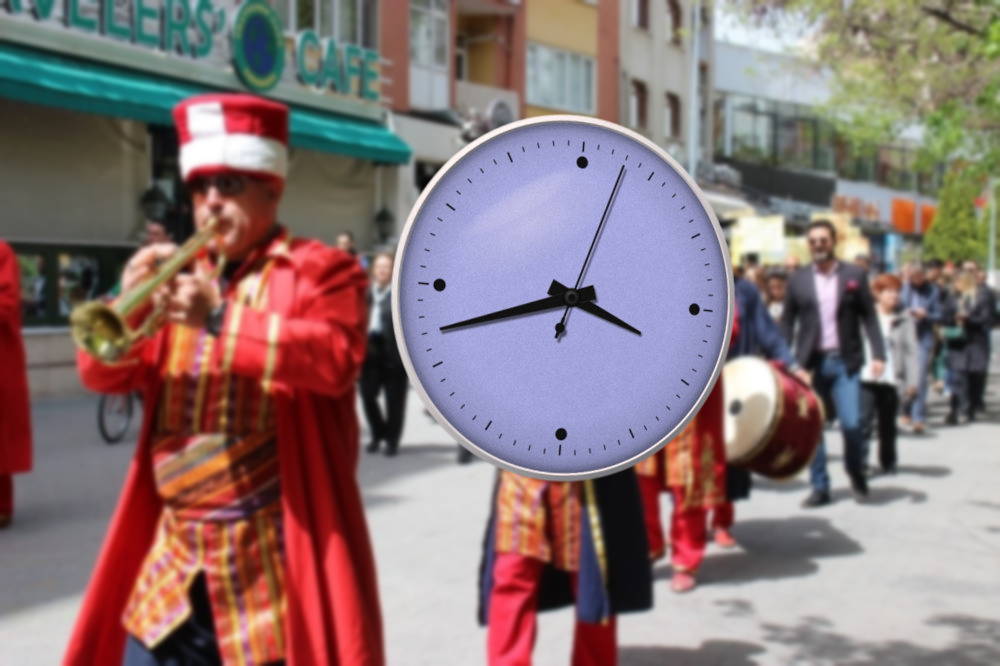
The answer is h=3 m=42 s=3
